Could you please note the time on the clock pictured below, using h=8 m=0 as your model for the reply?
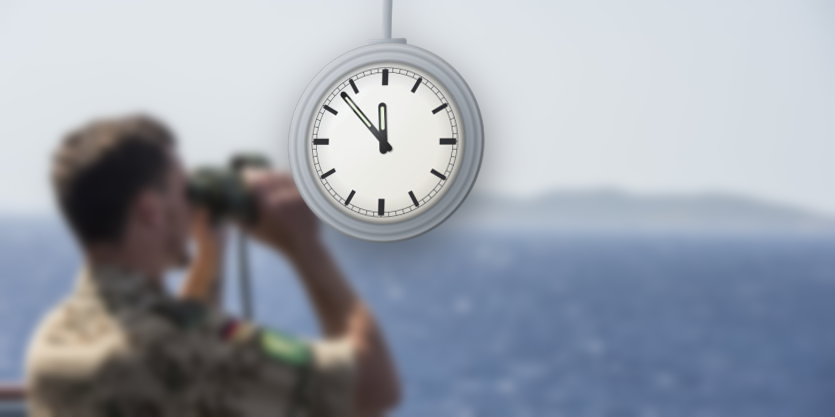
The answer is h=11 m=53
